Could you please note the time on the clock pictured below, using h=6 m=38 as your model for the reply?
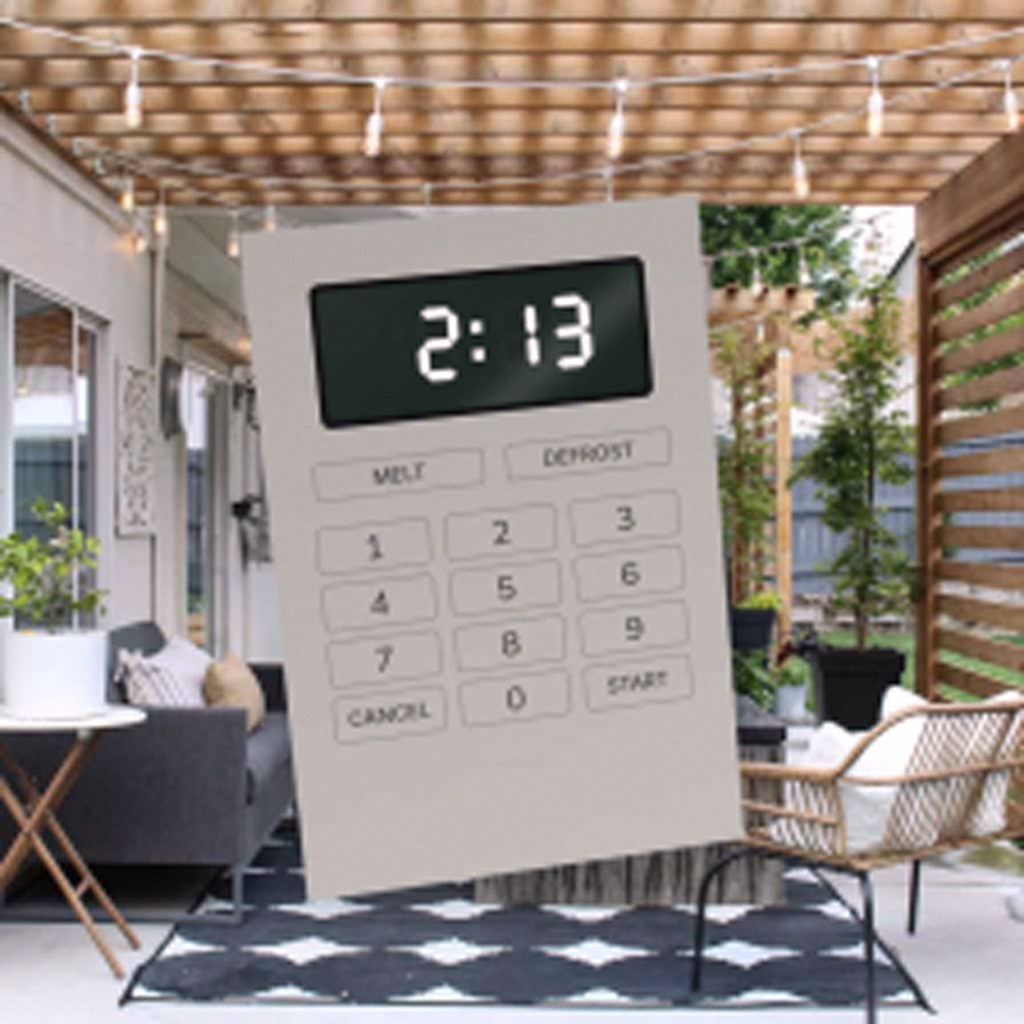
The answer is h=2 m=13
